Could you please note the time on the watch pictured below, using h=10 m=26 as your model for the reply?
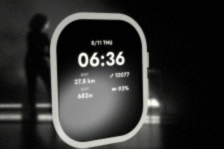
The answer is h=6 m=36
